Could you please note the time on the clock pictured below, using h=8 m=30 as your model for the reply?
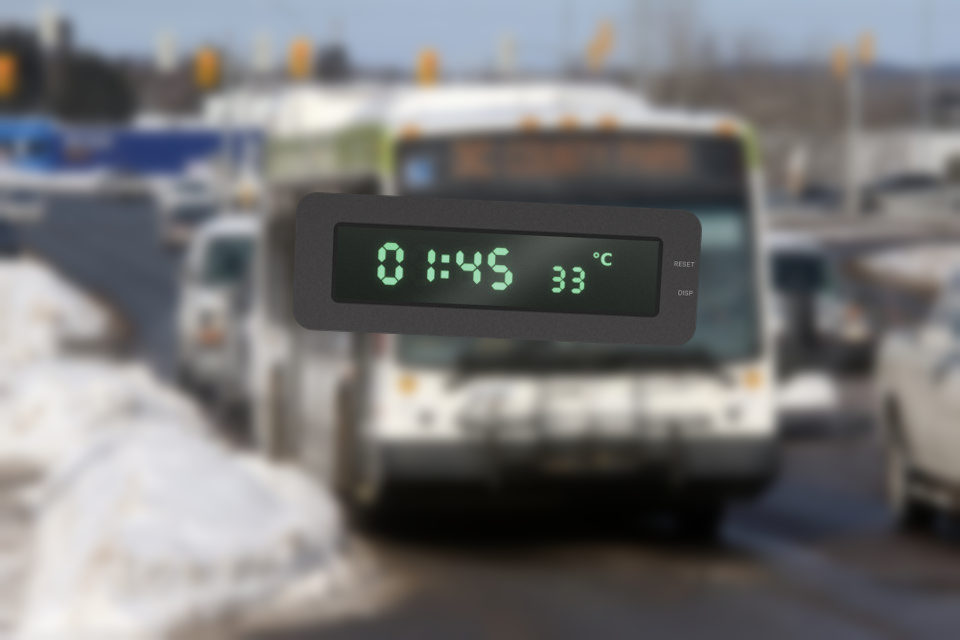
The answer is h=1 m=45
